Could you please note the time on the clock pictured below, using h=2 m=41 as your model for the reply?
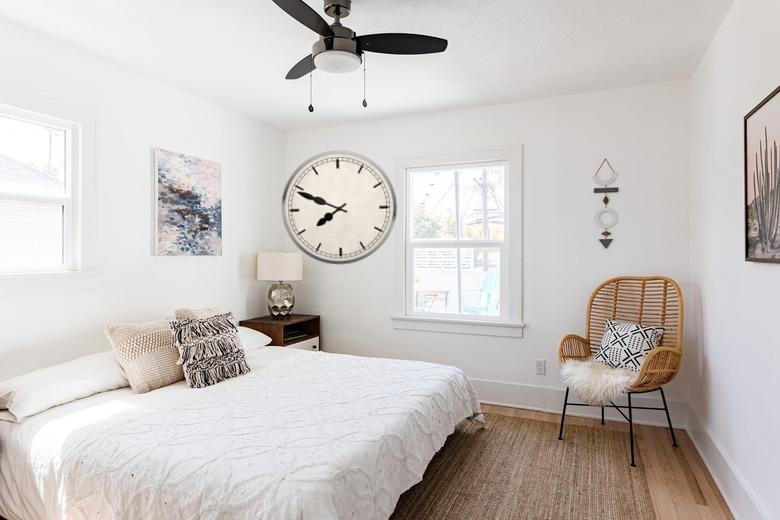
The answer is h=7 m=49
